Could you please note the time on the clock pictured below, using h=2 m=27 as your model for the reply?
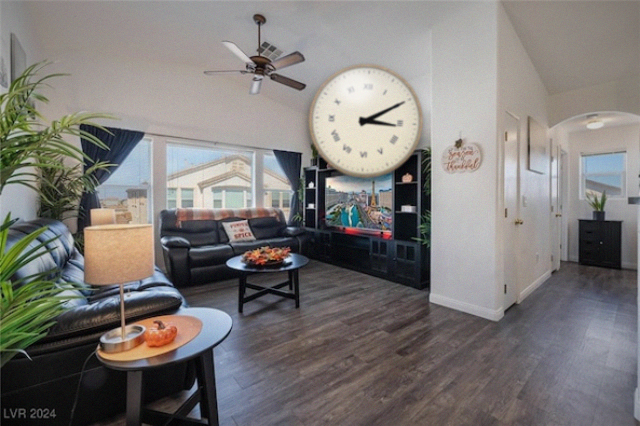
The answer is h=3 m=10
